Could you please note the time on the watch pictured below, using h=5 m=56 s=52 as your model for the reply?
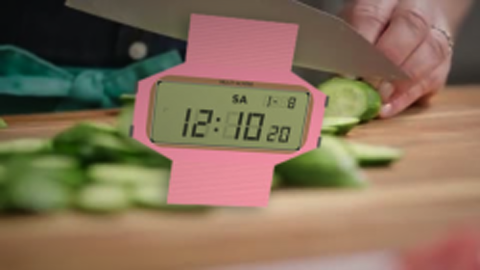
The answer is h=12 m=10 s=20
